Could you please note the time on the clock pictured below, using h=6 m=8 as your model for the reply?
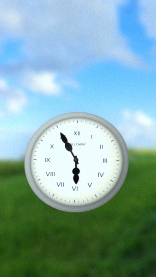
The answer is h=5 m=55
